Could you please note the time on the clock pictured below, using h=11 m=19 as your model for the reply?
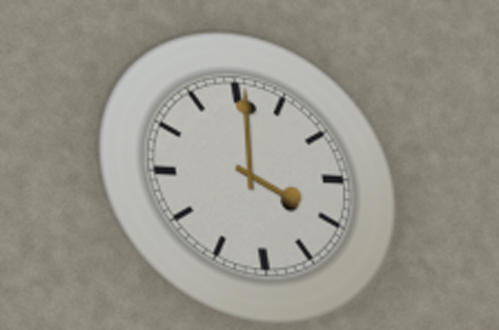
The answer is h=4 m=1
